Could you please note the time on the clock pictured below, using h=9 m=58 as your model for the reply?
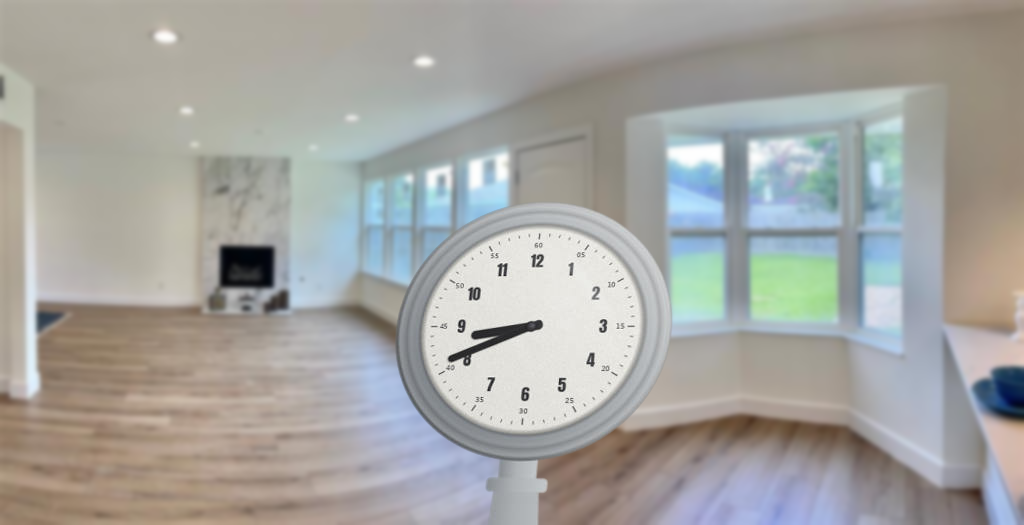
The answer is h=8 m=41
